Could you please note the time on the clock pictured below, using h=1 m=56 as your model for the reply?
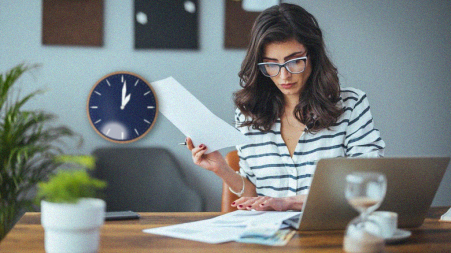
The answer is h=1 m=1
